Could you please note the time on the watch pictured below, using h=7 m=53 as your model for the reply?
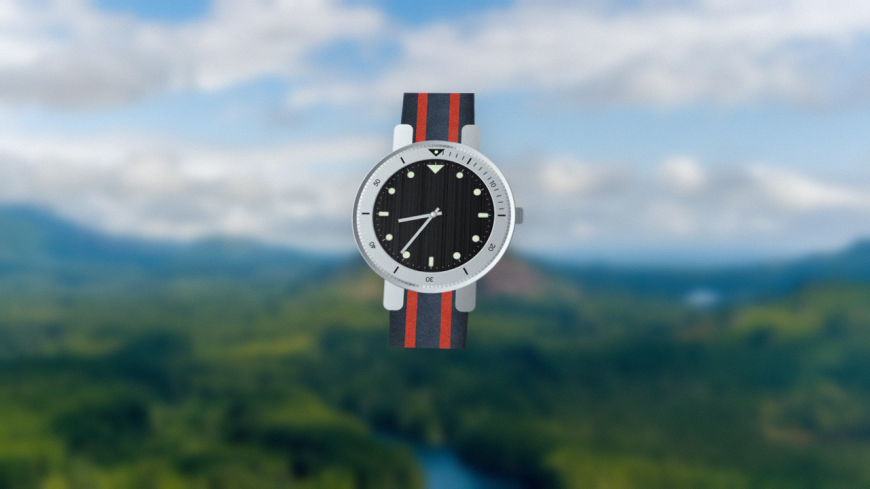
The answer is h=8 m=36
